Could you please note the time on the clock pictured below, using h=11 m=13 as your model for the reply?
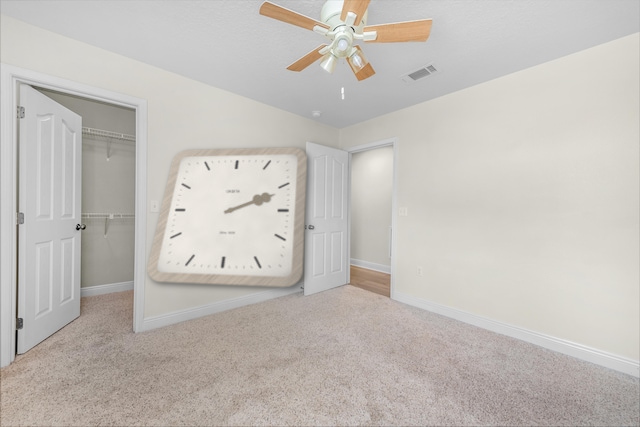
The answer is h=2 m=11
